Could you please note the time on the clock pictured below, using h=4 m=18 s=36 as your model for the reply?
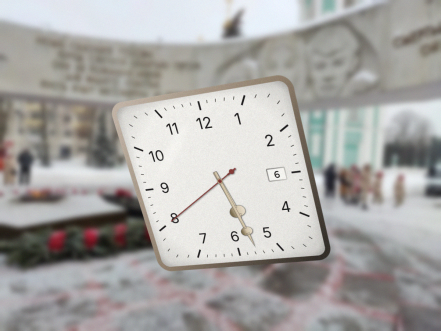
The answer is h=5 m=27 s=40
